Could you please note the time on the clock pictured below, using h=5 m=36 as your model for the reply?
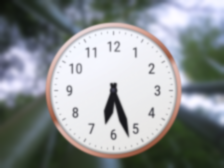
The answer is h=6 m=27
